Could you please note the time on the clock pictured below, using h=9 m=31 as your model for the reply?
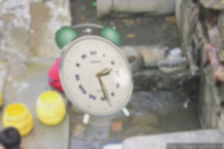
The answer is h=2 m=28
